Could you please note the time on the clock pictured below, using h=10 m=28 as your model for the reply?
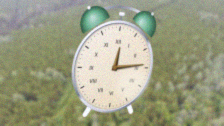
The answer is h=12 m=14
